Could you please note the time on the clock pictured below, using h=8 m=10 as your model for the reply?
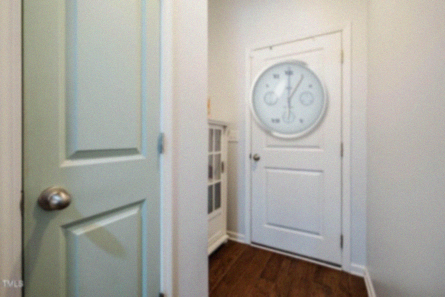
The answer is h=6 m=5
